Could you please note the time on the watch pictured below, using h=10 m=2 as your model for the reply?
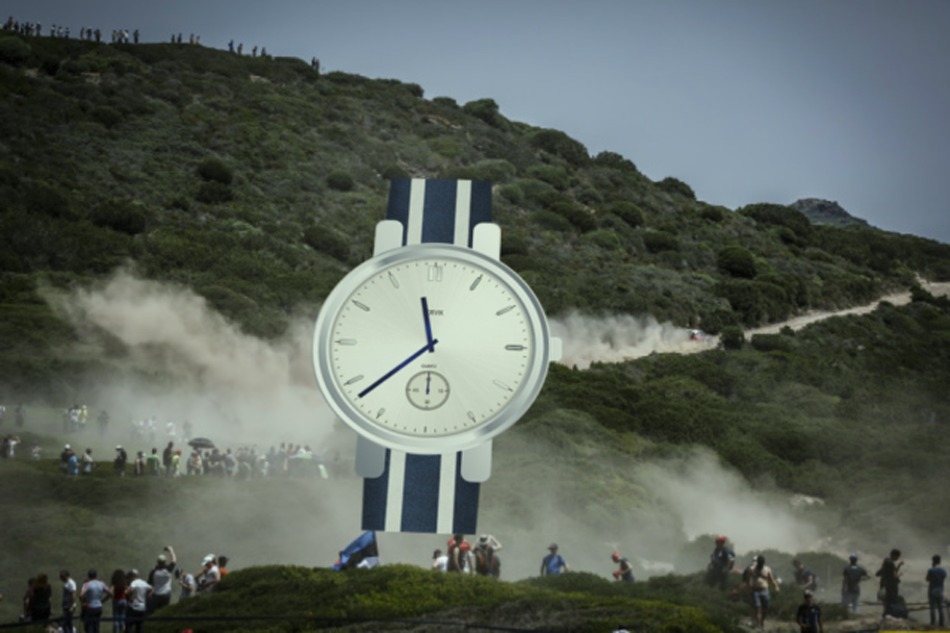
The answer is h=11 m=38
